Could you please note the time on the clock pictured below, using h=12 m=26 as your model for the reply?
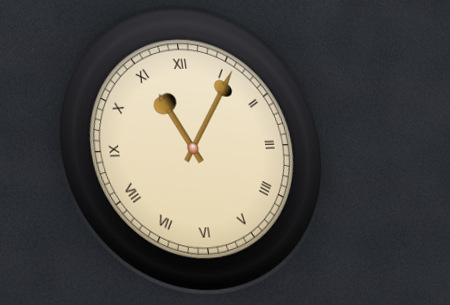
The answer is h=11 m=6
